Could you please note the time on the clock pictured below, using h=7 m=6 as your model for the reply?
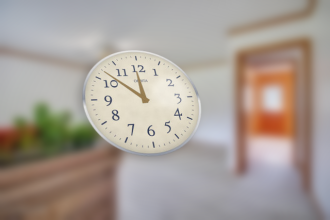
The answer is h=11 m=52
